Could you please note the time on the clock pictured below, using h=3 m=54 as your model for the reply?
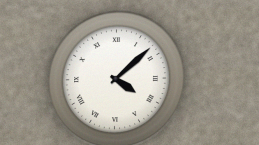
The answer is h=4 m=8
